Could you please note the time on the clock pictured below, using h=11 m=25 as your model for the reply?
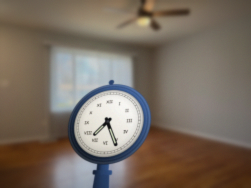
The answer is h=7 m=26
